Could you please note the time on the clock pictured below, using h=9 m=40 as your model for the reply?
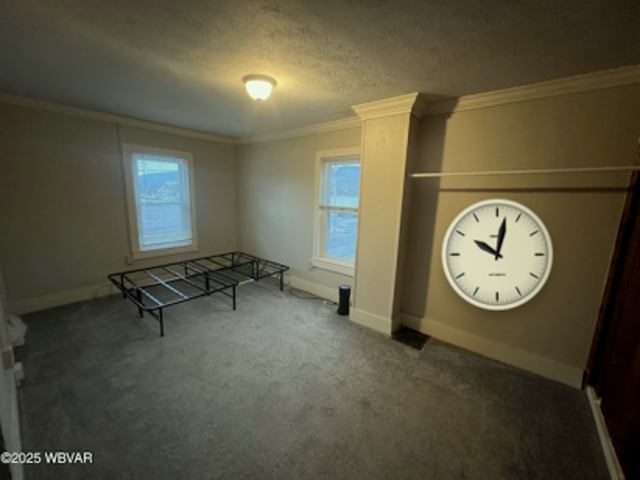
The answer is h=10 m=2
